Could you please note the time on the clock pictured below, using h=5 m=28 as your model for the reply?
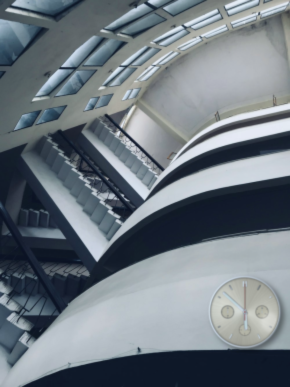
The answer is h=5 m=52
